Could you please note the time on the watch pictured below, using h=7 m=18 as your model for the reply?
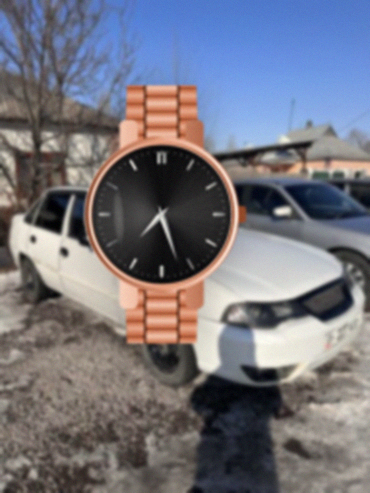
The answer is h=7 m=27
